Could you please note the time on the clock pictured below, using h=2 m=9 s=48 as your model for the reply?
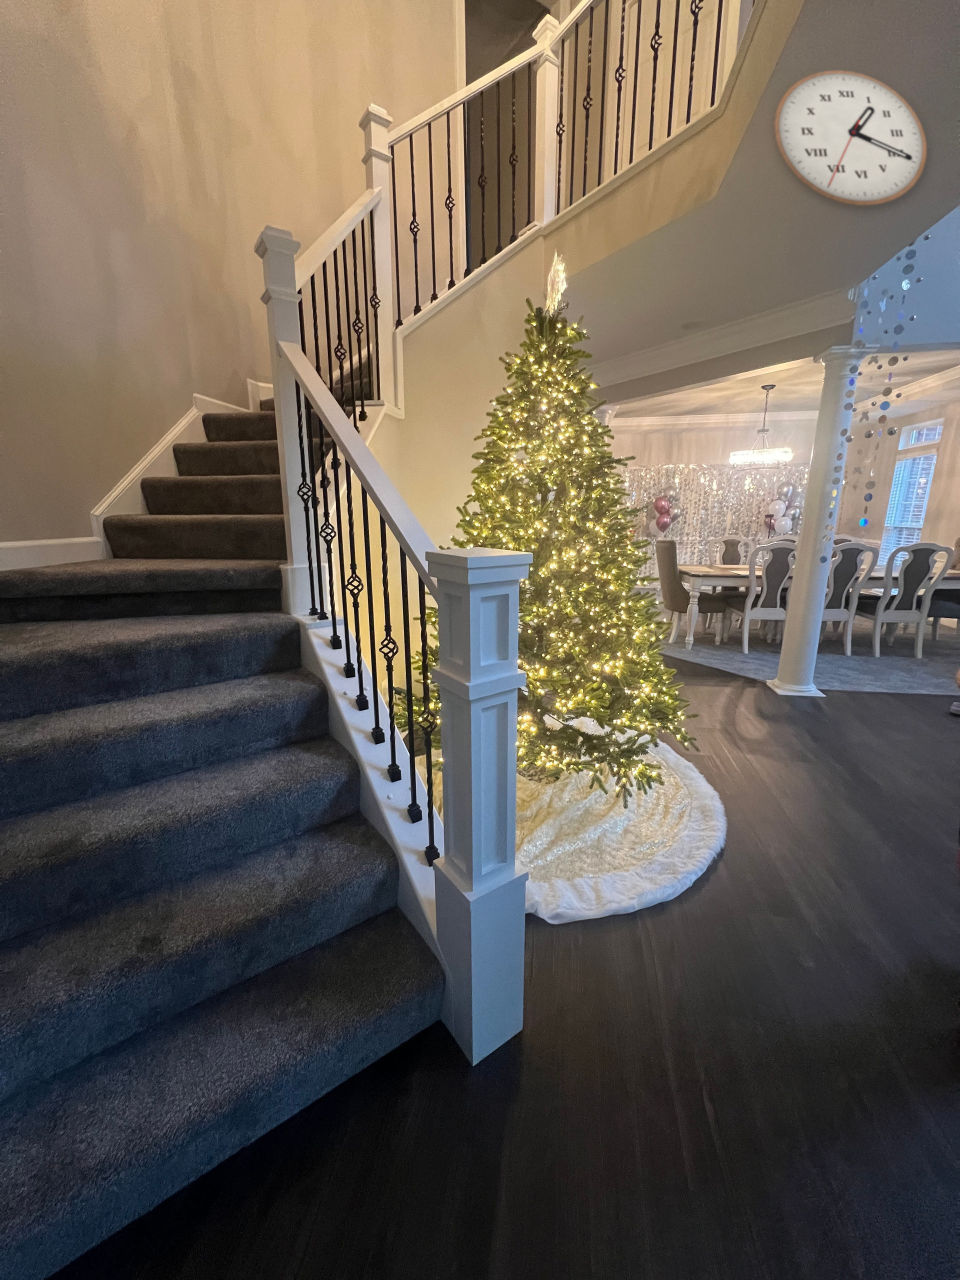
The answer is h=1 m=19 s=35
